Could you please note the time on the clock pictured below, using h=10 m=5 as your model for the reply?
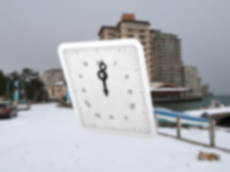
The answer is h=12 m=1
